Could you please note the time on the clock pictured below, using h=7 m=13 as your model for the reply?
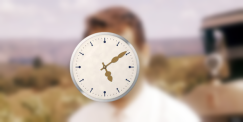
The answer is h=5 m=9
